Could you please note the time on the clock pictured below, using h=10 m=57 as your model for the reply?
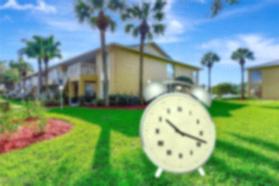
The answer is h=10 m=18
